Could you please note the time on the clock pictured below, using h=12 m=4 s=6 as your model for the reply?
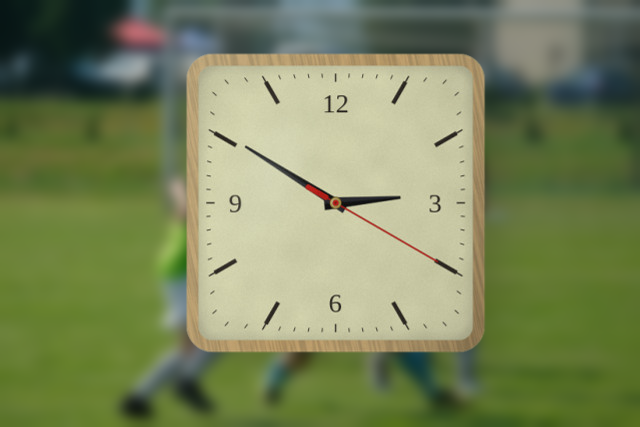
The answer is h=2 m=50 s=20
